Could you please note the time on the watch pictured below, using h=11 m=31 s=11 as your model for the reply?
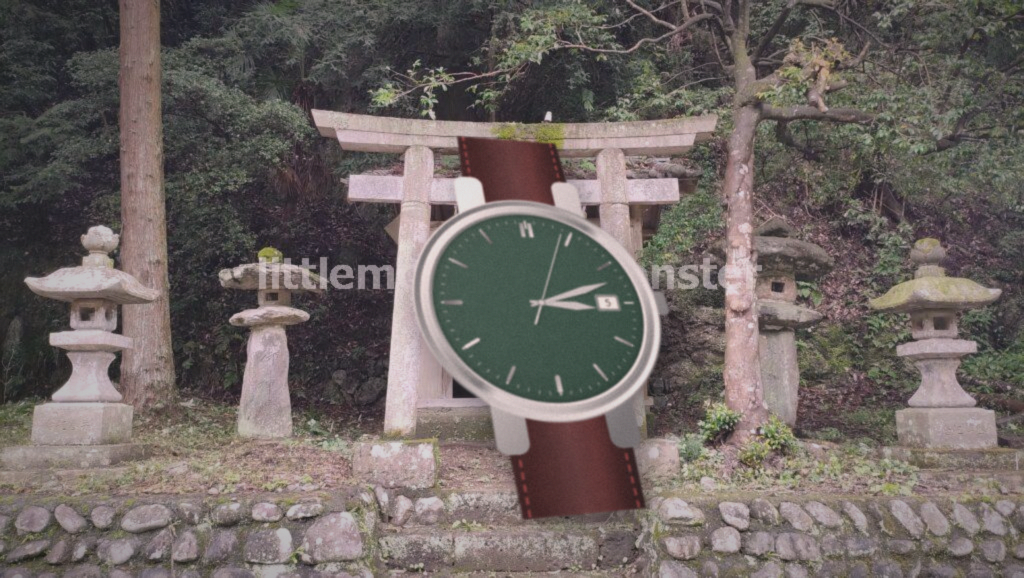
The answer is h=3 m=12 s=4
